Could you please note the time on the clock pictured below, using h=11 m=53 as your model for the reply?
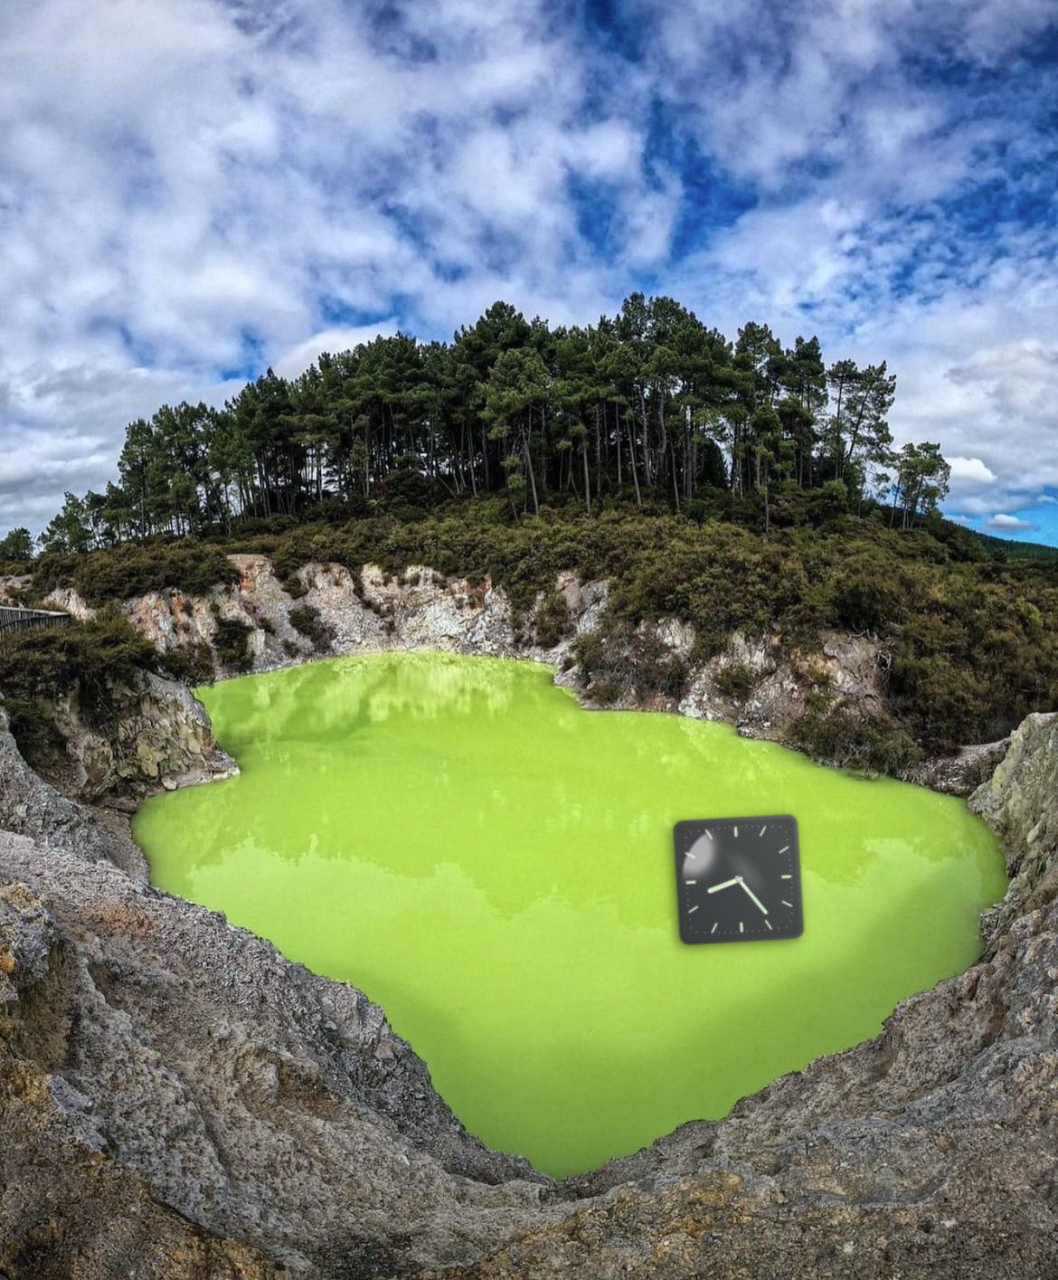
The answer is h=8 m=24
